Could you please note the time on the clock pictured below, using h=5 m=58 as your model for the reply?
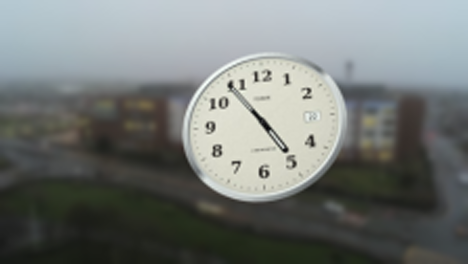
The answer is h=4 m=54
